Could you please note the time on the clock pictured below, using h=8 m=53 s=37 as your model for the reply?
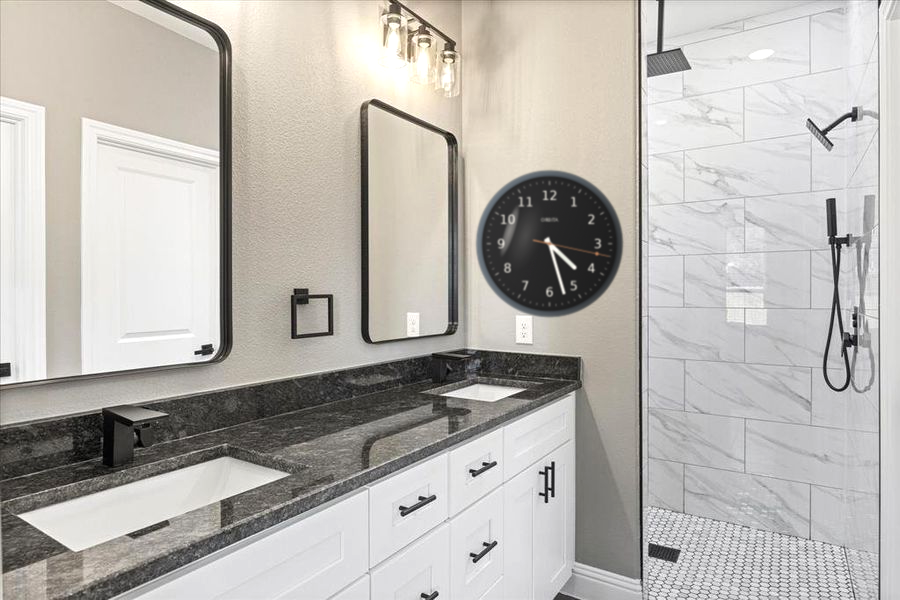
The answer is h=4 m=27 s=17
